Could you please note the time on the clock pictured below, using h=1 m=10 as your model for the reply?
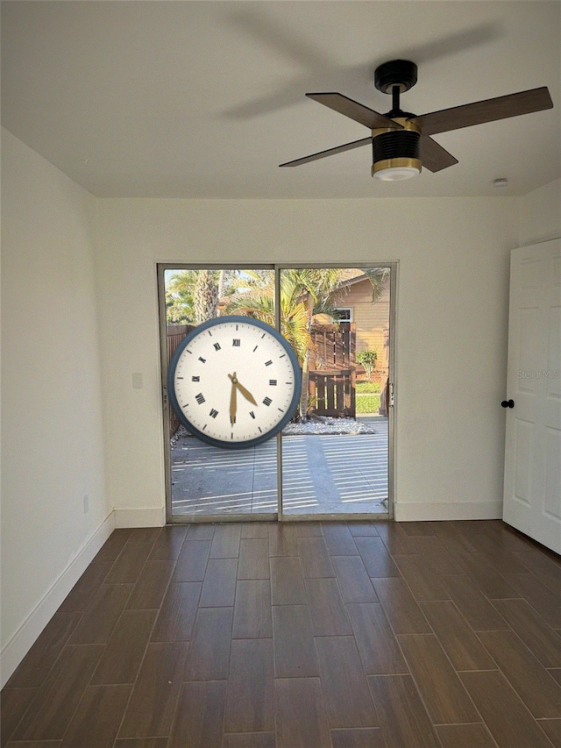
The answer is h=4 m=30
